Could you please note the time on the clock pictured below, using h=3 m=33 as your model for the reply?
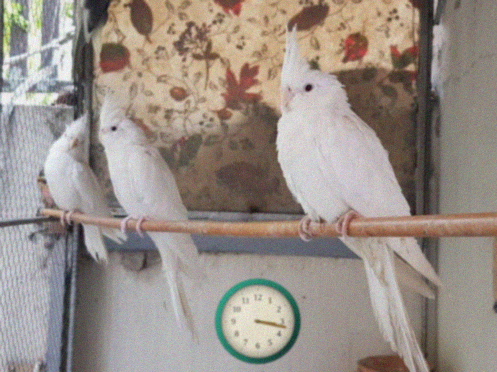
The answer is h=3 m=17
